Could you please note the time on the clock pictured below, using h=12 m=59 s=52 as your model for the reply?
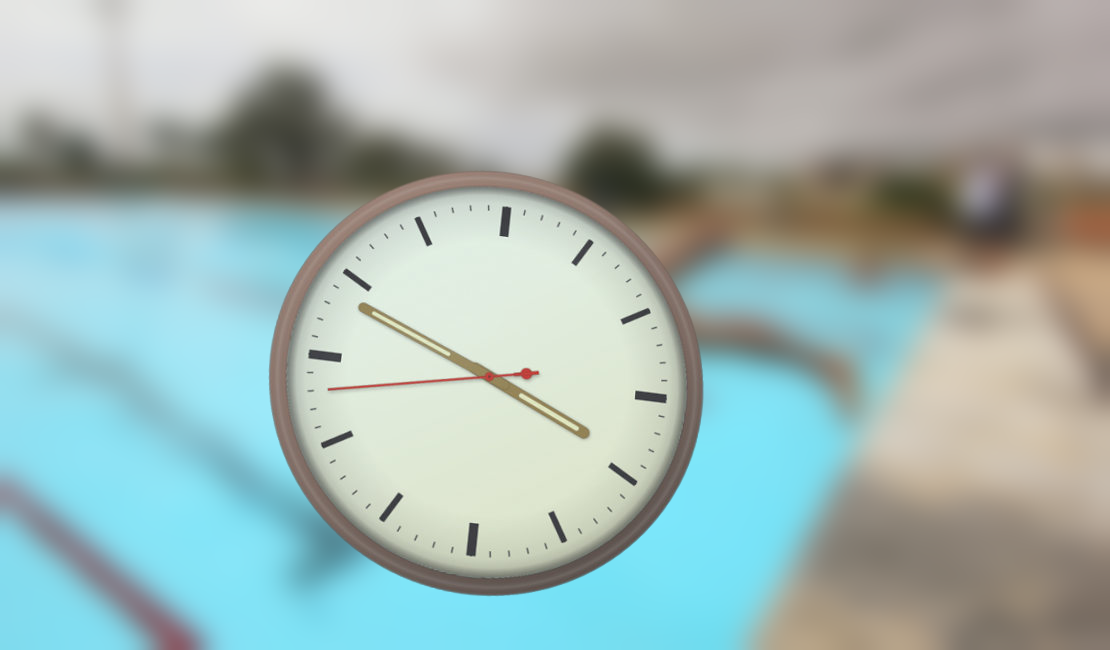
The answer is h=3 m=48 s=43
